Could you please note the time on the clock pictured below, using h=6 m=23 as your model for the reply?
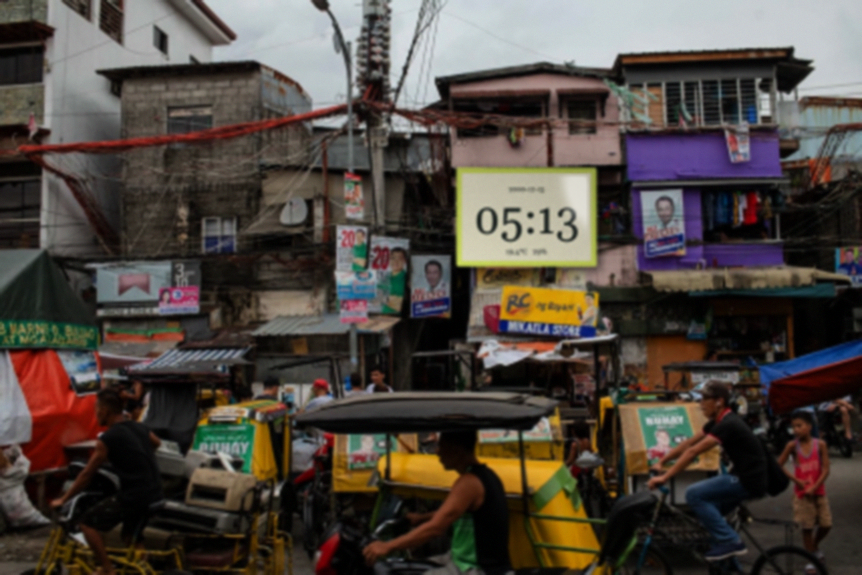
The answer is h=5 m=13
